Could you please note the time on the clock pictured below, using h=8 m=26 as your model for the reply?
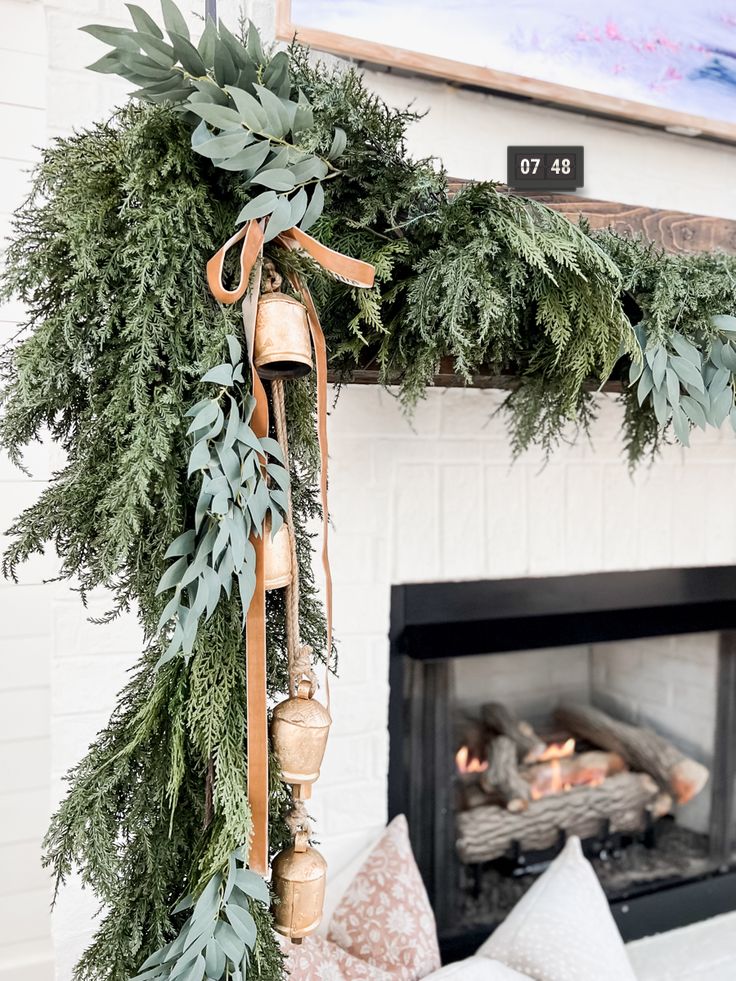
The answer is h=7 m=48
